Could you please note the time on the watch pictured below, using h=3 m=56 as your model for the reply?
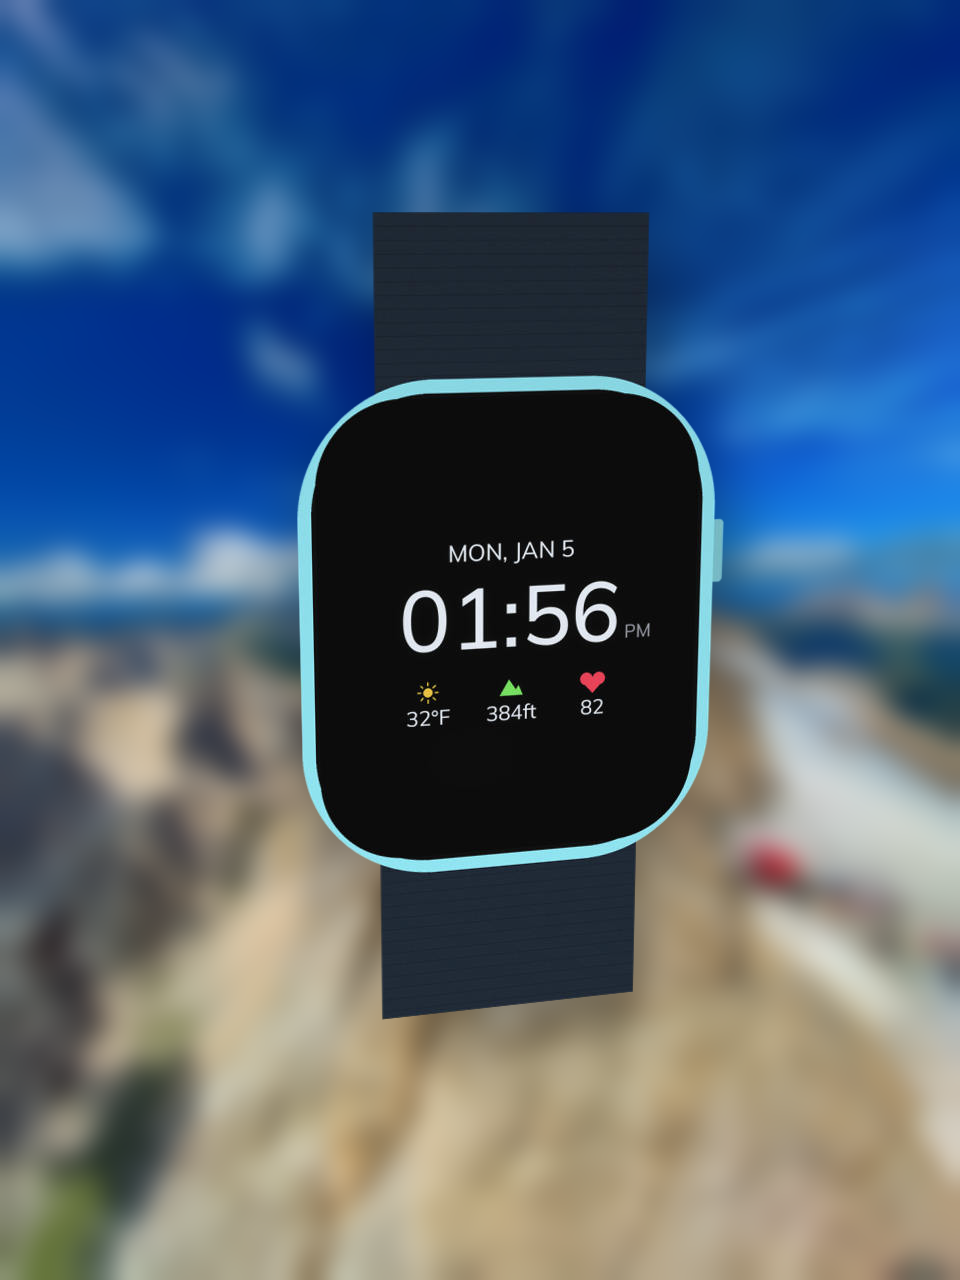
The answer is h=1 m=56
